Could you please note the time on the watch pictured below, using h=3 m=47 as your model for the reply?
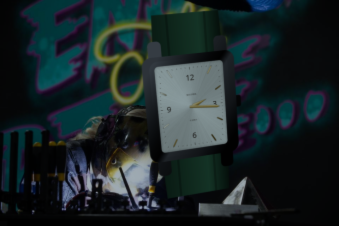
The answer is h=2 m=16
